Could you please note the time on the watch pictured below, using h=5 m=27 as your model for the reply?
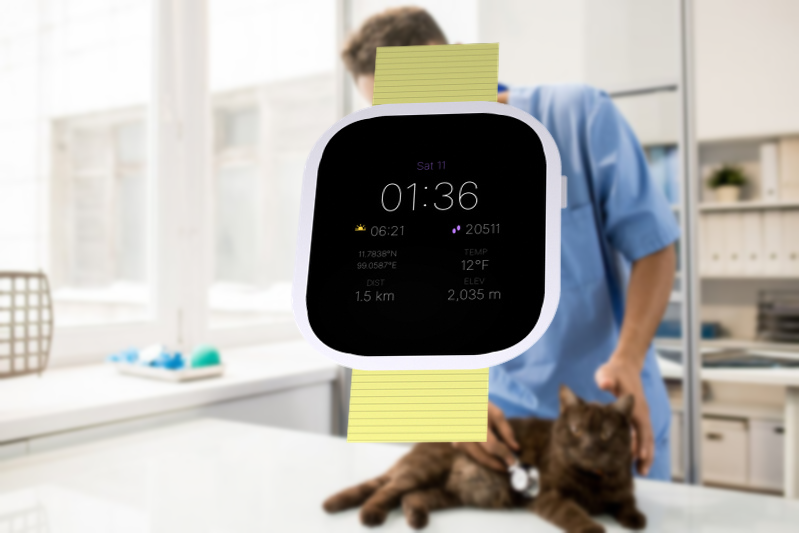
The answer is h=1 m=36
